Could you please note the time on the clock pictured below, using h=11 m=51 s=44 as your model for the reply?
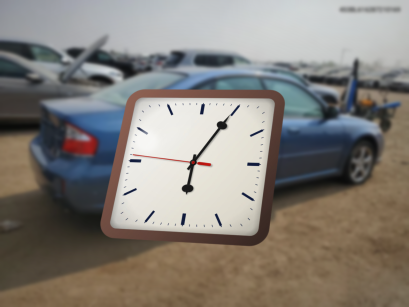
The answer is h=6 m=4 s=46
